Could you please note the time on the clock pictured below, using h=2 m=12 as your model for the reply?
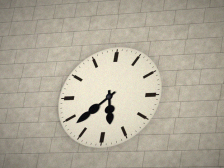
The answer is h=5 m=38
